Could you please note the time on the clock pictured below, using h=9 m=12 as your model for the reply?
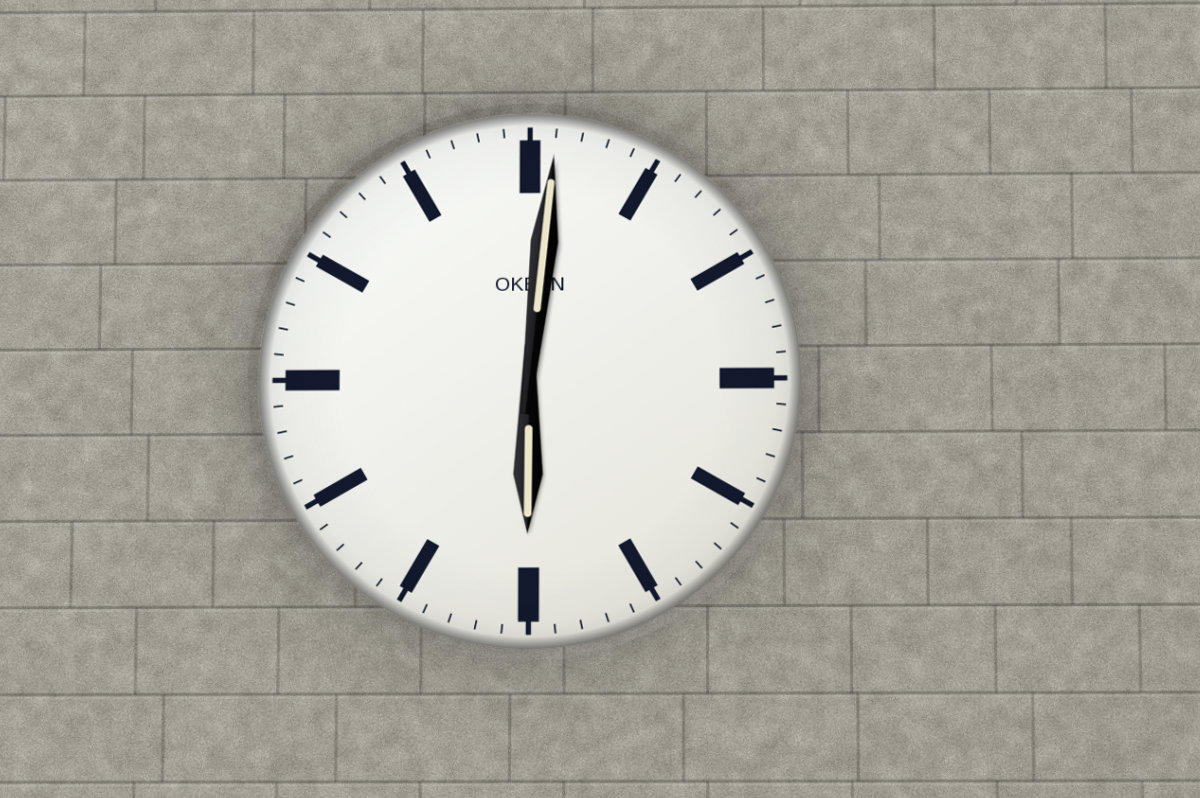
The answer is h=6 m=1
